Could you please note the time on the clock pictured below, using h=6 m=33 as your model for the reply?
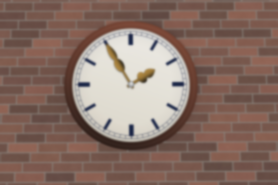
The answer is h=1 m=55
